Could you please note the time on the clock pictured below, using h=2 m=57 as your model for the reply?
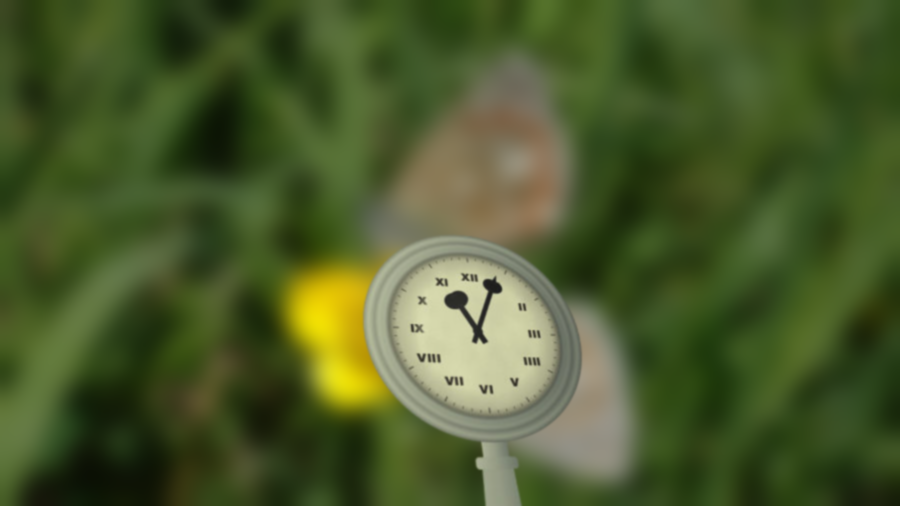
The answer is h=11 m=4
